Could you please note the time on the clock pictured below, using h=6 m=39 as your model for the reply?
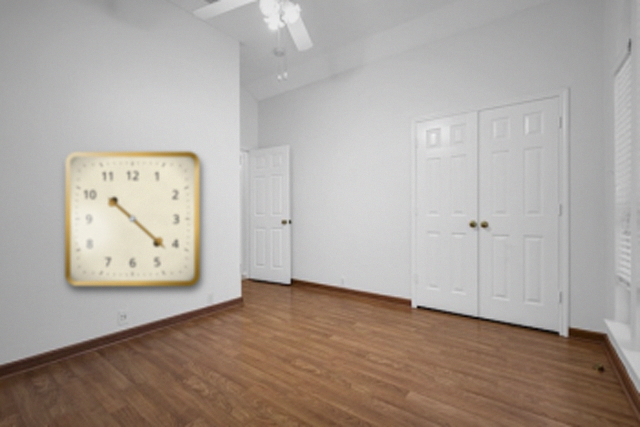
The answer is h=10 m=22
